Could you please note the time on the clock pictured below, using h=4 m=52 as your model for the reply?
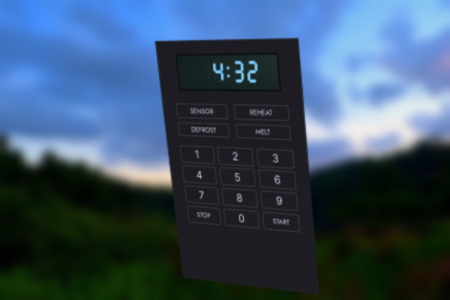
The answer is h=4 m=32
